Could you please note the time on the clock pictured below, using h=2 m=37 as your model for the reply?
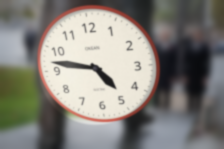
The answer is h=4 m=47
